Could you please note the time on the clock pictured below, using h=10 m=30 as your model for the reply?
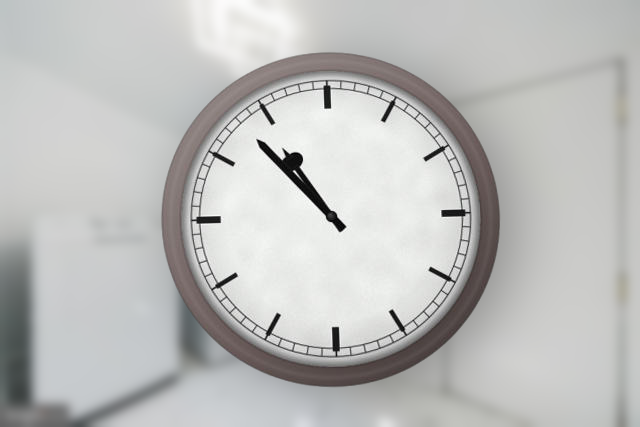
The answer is h=10 m=53
